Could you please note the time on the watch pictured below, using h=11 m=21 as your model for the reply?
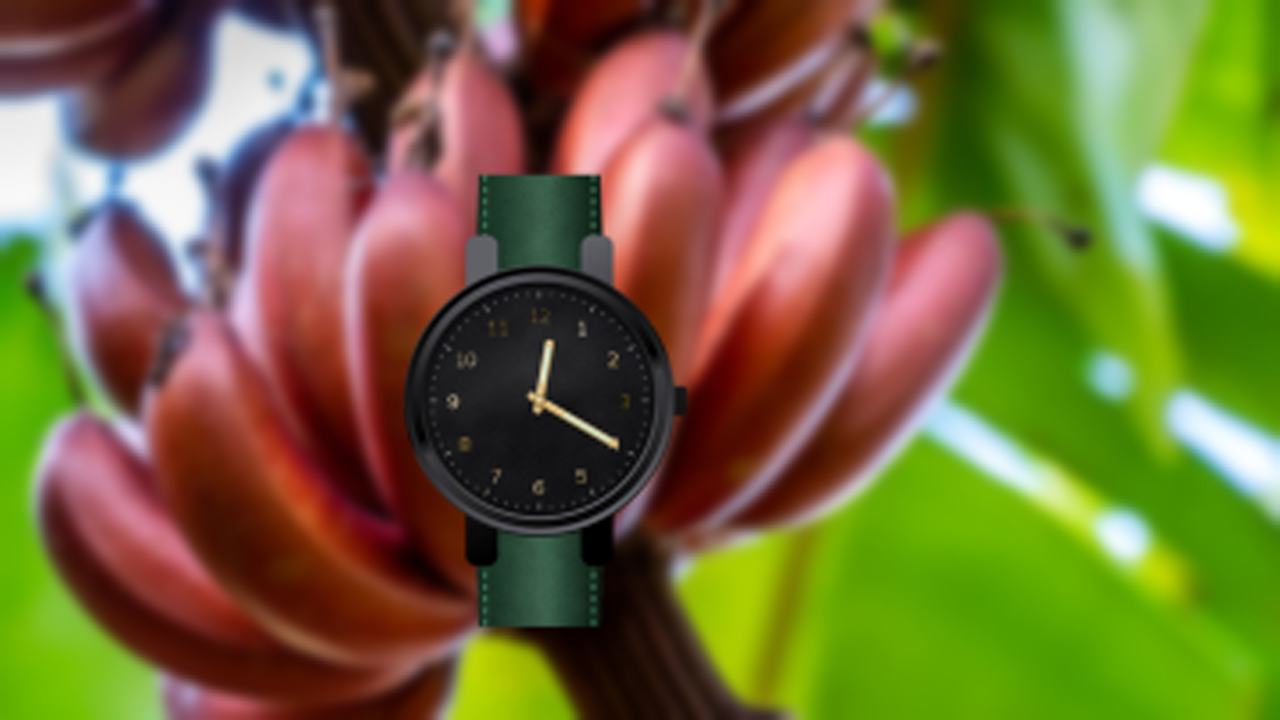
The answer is h=12 m=20
